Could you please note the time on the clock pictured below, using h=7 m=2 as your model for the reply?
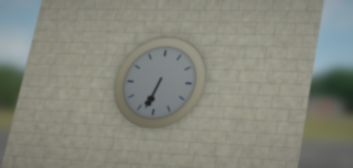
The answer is h=6 m=33
